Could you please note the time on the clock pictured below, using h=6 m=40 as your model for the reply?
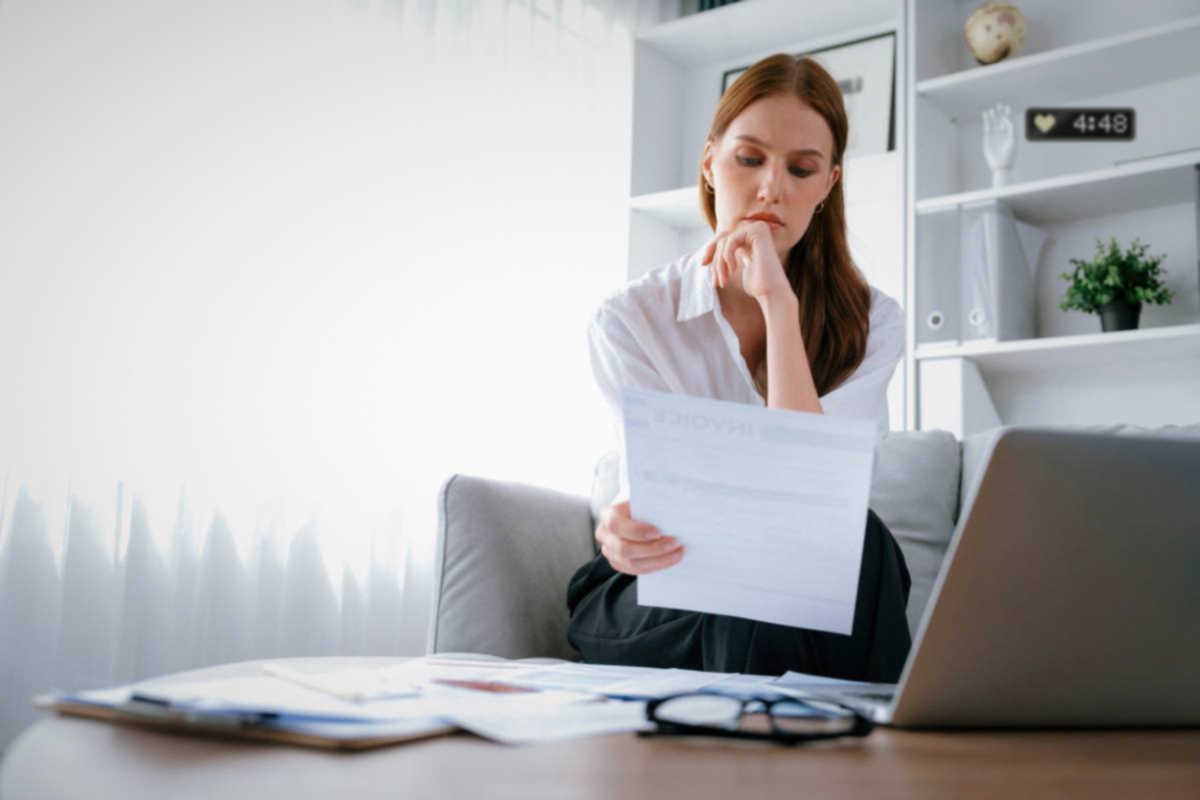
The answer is h=4 m=48
